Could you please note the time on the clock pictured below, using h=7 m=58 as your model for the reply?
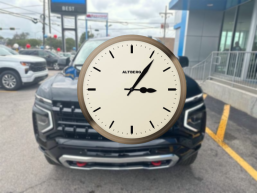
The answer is h=3 m=6
